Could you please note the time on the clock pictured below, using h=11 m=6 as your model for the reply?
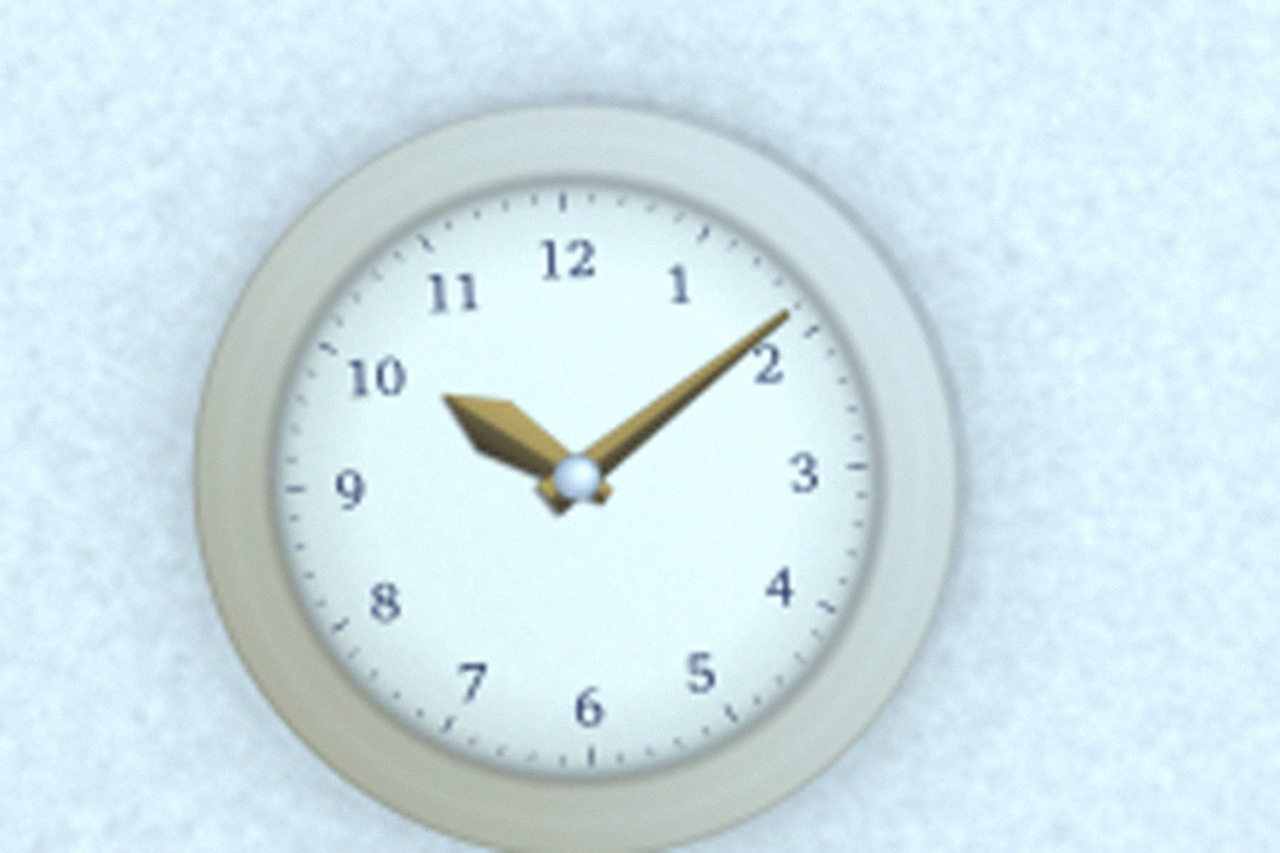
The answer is h=10 m=9
